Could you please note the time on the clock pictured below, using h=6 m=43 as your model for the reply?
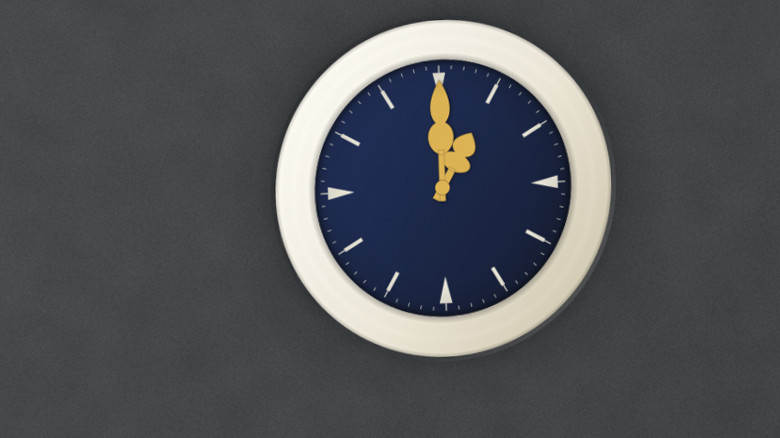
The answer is h=1 m=0
